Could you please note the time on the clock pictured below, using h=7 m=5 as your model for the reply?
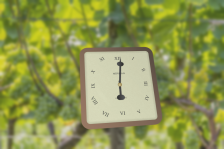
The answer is h=6 m=1
